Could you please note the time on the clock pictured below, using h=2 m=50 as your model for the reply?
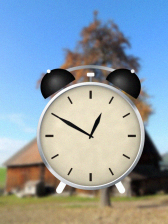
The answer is h=12 m=50
